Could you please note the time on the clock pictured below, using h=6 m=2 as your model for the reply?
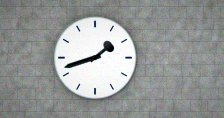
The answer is h=1 m=42
